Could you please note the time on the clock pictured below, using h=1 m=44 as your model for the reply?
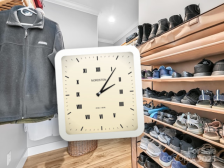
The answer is h=2 m=6
